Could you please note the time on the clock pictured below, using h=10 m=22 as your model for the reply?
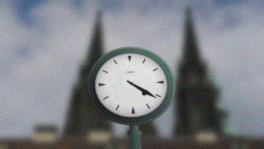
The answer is h=4 m=21
